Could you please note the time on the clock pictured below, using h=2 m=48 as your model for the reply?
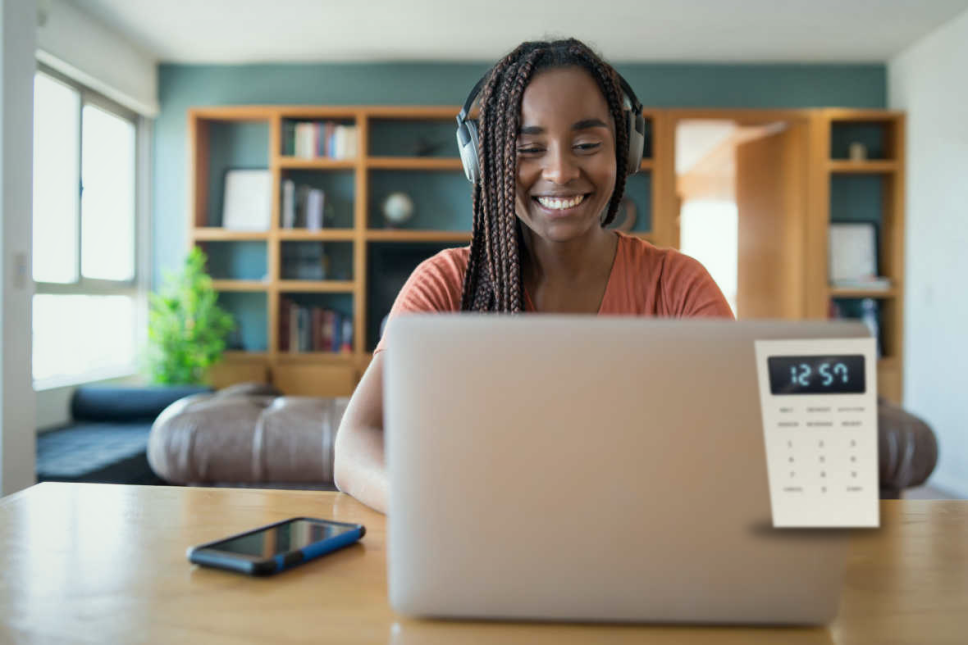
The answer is h=12 m=57
